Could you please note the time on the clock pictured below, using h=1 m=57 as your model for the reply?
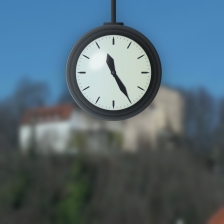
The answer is h=11 m=25
